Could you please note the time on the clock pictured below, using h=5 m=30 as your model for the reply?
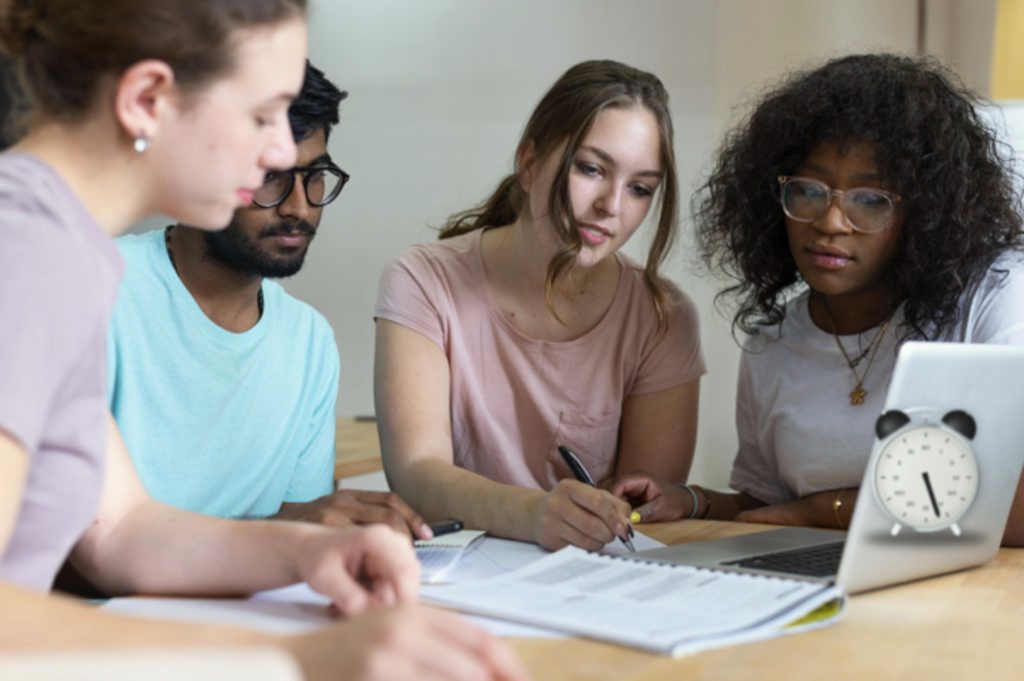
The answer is h=5 m=27
